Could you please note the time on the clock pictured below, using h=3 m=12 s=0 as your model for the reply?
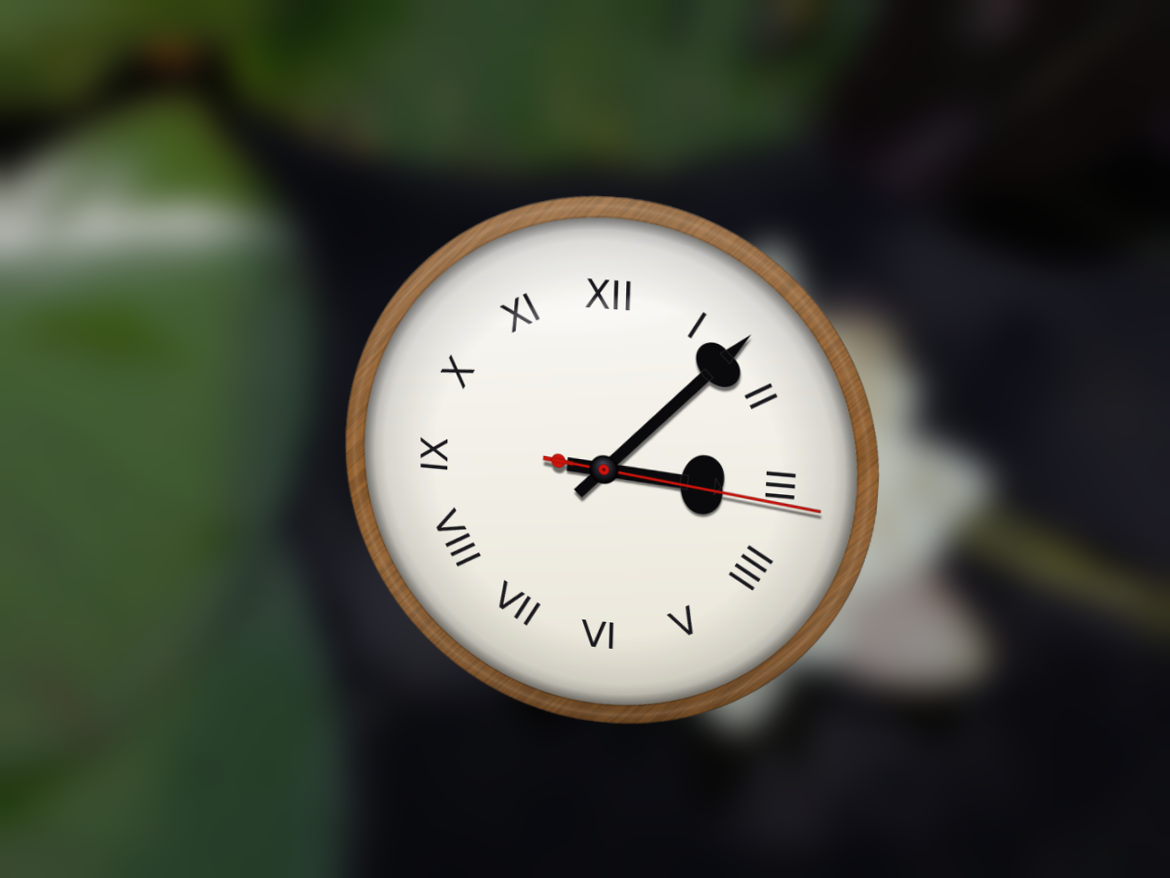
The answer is h=3 m=7 s=16
